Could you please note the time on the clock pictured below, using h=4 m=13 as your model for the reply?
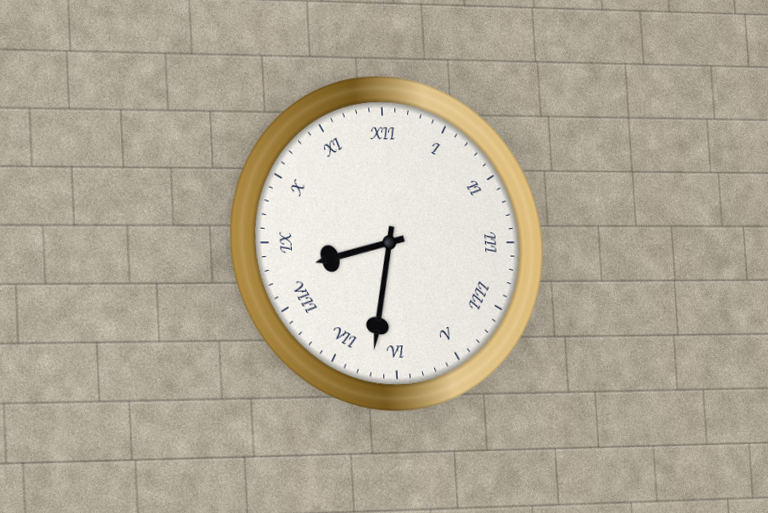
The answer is h=8 m=32
